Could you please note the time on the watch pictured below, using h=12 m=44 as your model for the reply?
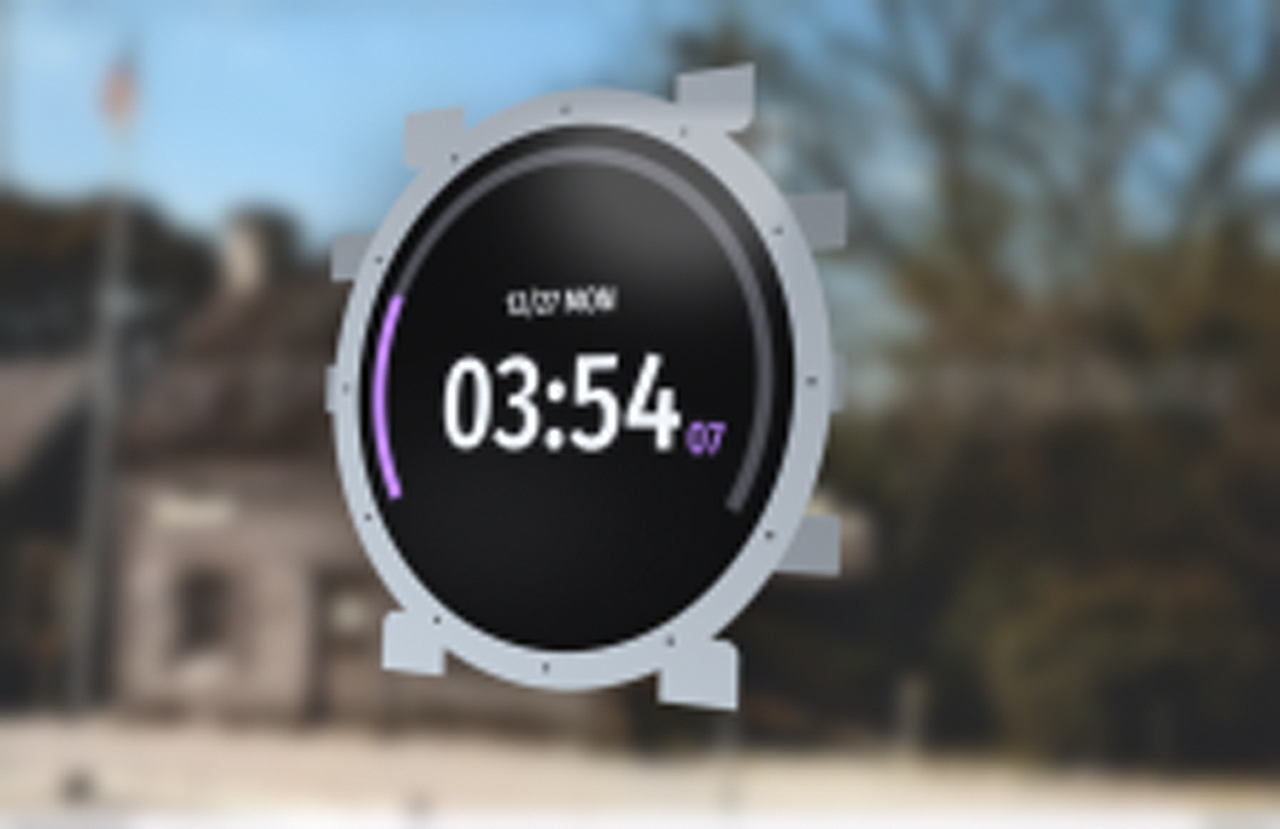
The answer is h=3 m=54
